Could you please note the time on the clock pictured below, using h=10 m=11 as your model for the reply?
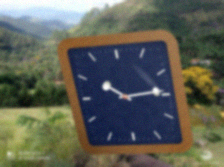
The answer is h=10 m=14
